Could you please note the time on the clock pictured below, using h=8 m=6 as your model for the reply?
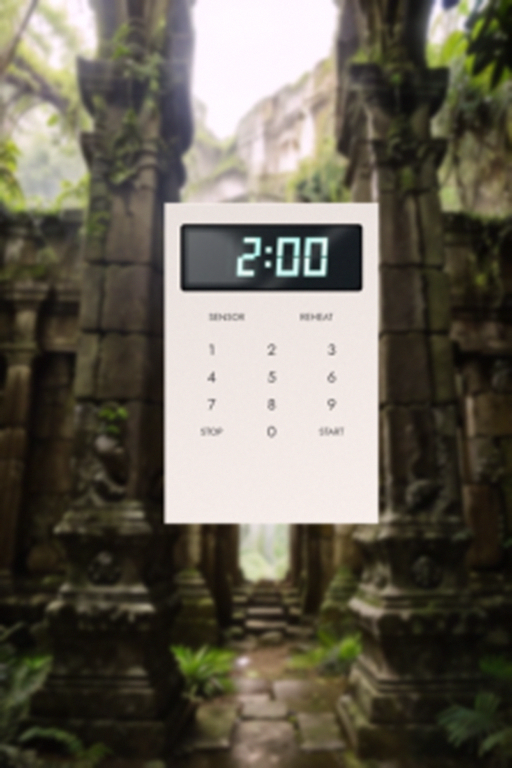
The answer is h=2 m=0
